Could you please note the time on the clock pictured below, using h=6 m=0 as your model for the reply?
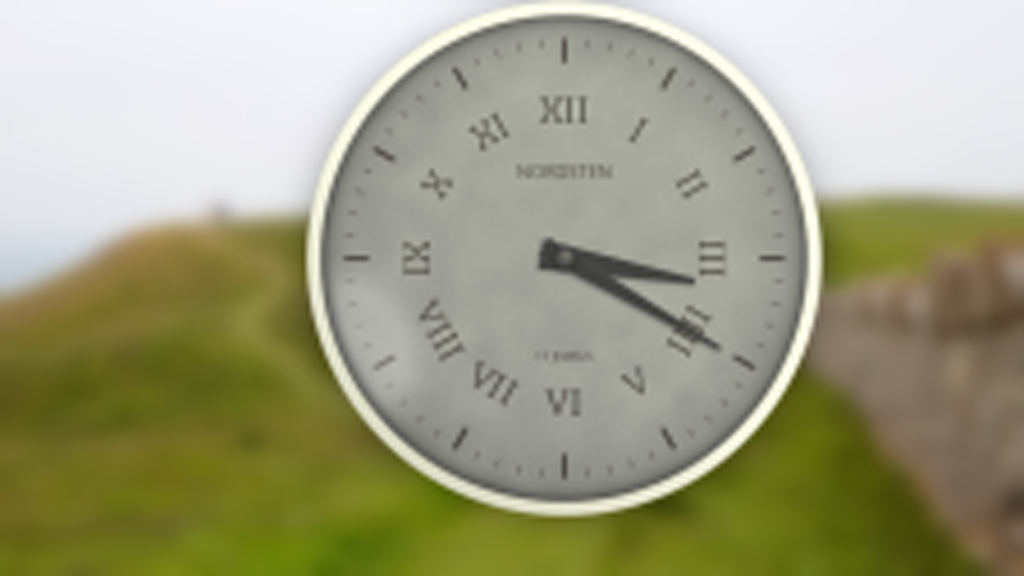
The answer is h=3 m=20
